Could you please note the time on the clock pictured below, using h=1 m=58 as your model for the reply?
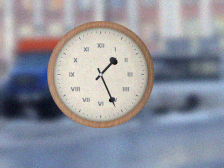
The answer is h=1 m=26
